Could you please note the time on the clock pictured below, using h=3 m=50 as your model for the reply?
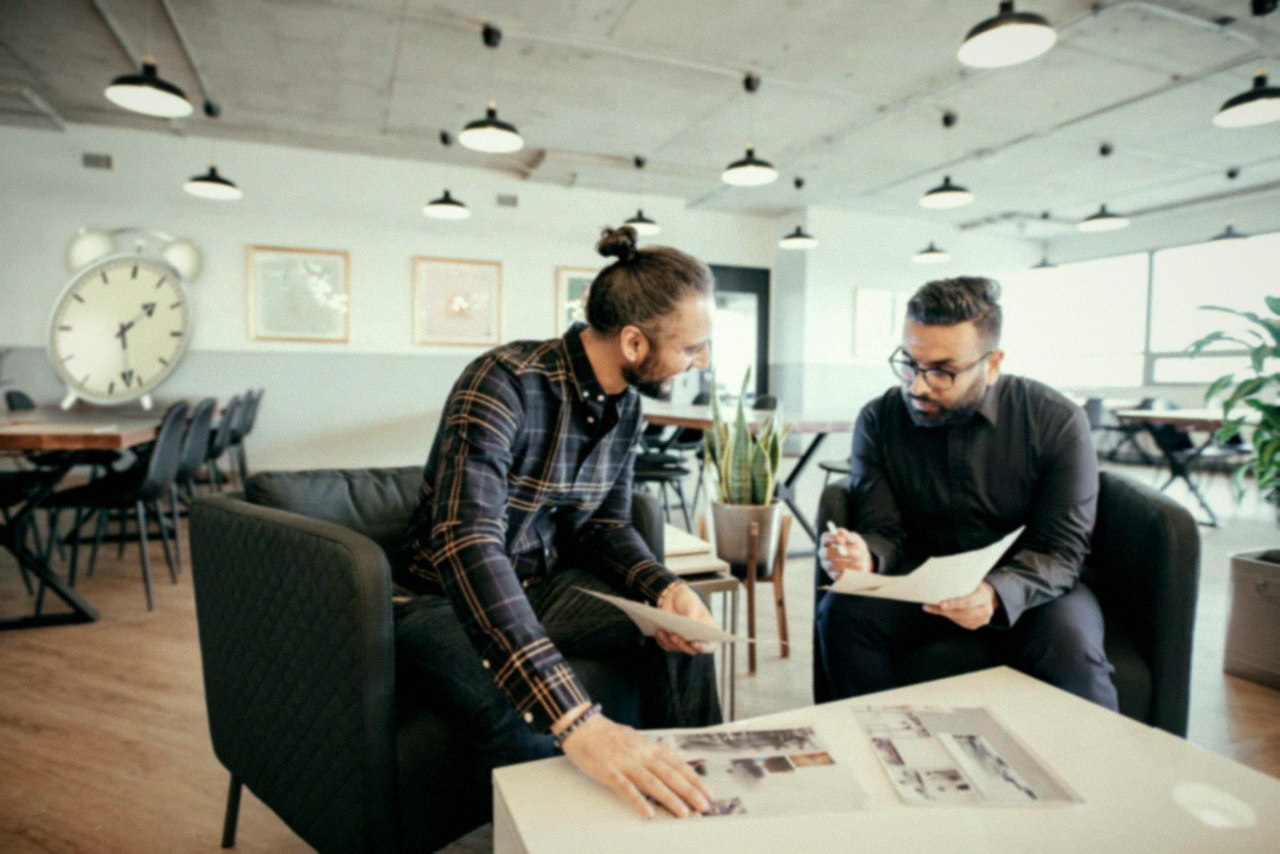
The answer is h=1 m=27
